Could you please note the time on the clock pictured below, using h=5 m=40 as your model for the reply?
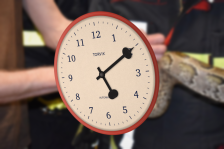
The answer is h=5 m=10
